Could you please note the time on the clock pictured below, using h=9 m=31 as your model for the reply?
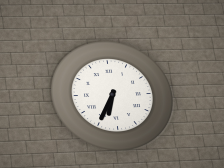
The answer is h=6 m=35
